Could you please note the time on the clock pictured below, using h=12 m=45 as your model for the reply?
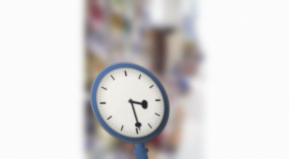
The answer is h=3 m=29
